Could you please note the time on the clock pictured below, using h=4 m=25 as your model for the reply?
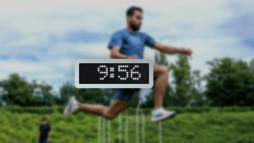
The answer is h=9 m=56
